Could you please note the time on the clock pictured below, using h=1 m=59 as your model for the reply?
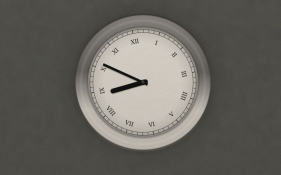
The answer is h=8 m=51
